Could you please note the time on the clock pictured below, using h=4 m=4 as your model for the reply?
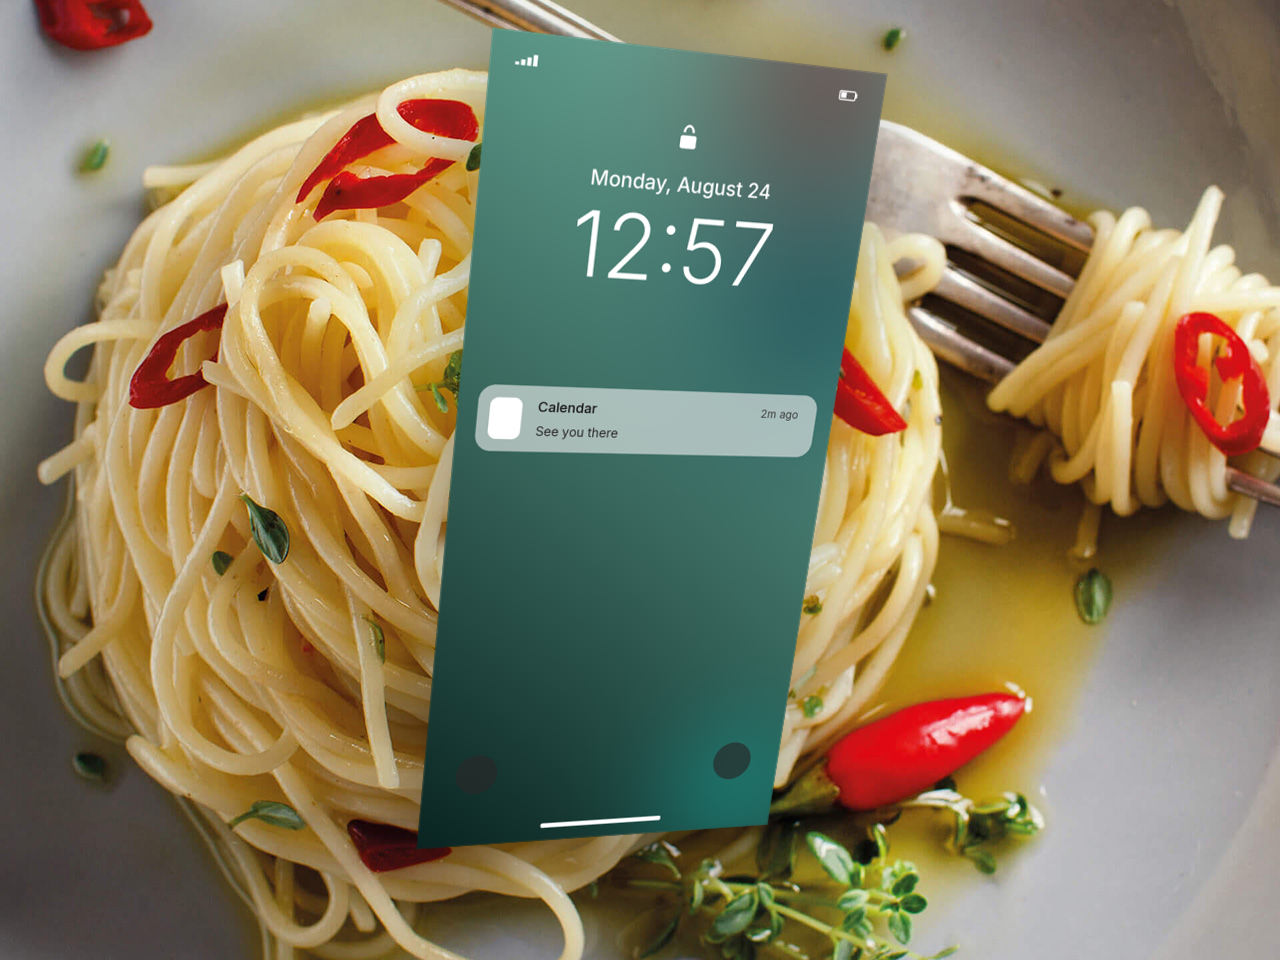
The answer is h=12 m=57
